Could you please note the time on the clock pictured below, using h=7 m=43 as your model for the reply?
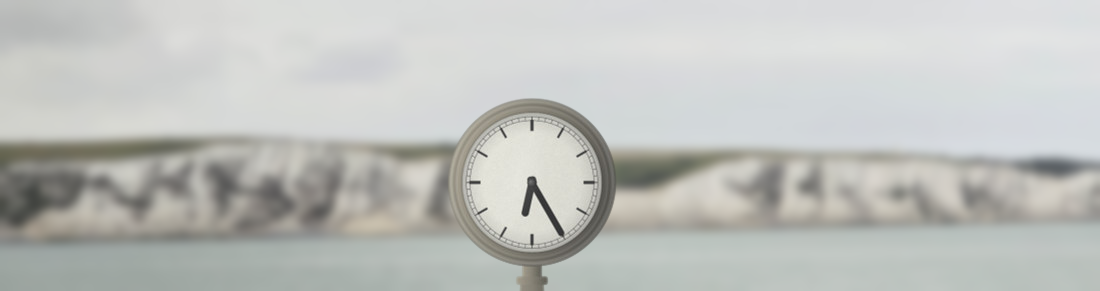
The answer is h=6 m=25
